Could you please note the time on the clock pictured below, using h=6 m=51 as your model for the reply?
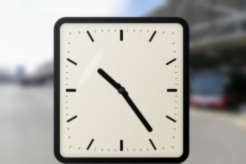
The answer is h=10 m=24
